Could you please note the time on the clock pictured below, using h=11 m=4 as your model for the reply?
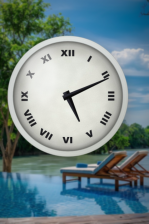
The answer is h=5 m=11
